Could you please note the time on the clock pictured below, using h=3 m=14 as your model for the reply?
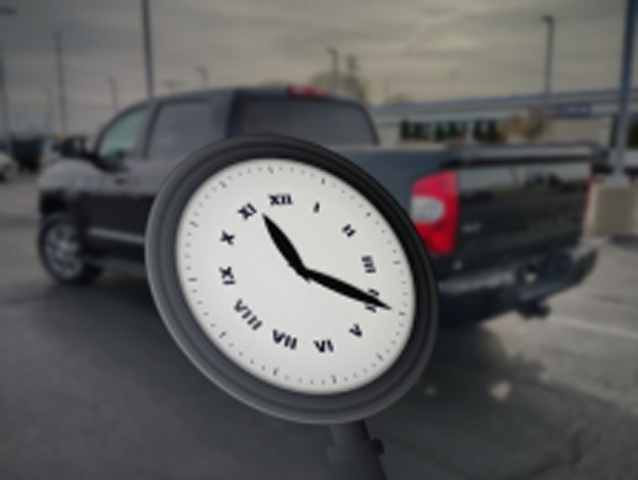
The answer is h=11 m=20
